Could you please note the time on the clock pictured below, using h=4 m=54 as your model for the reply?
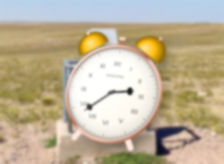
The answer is h=2 m=38
